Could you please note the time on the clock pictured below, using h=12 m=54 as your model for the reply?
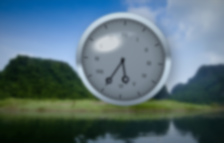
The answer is h=5 m=35
